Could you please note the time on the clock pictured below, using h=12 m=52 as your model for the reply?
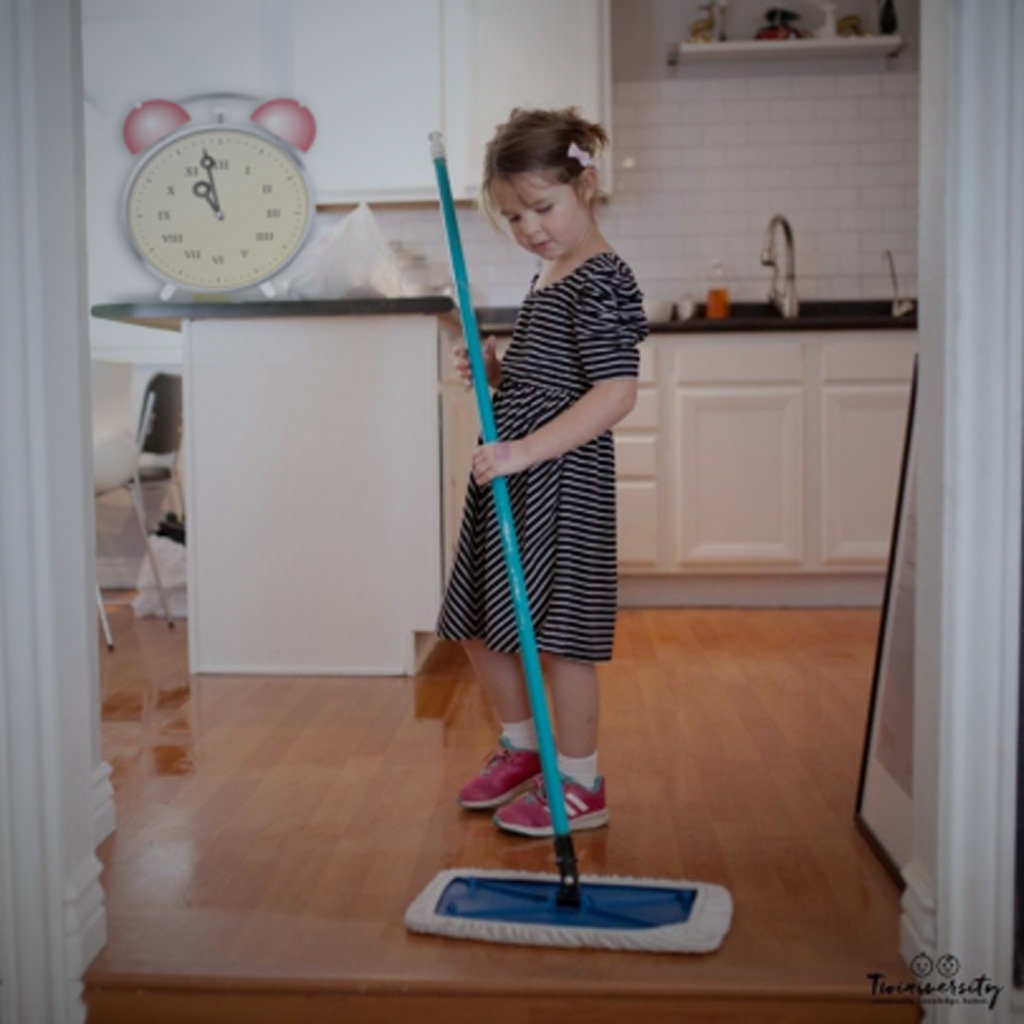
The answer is h=10 m=58
